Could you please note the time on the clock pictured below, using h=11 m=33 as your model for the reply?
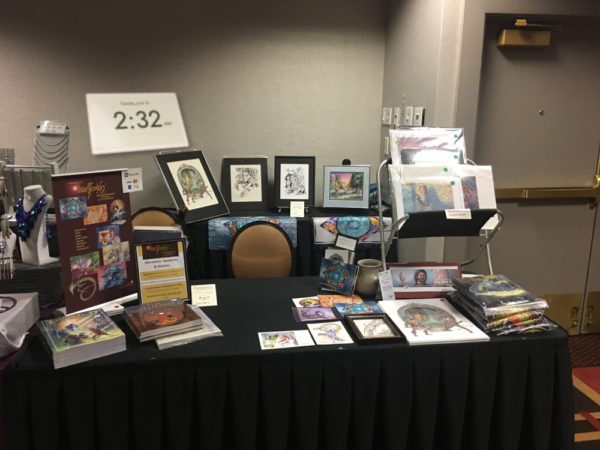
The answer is h=2 m=32
